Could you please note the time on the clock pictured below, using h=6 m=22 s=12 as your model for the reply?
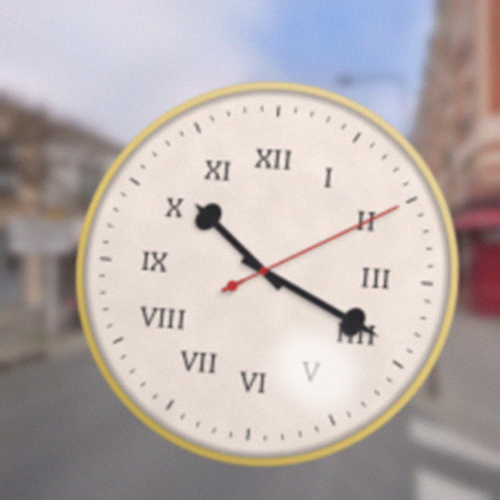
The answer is h=10 m=19 s=10
